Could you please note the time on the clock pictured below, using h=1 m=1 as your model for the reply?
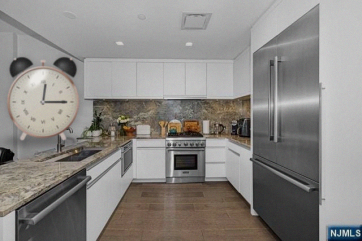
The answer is h=12 m=15
